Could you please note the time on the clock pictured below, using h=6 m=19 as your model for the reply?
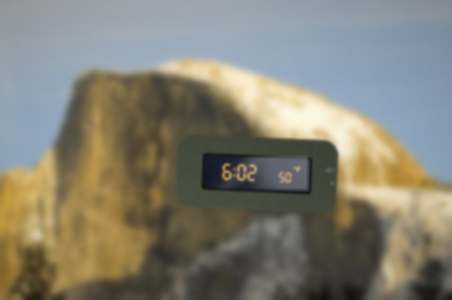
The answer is h=6 m=2
